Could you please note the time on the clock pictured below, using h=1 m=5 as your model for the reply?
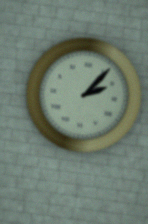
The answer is h=2 m=6
